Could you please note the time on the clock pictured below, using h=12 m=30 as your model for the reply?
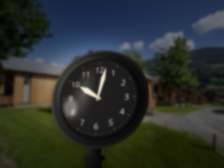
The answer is h=10 m=2
